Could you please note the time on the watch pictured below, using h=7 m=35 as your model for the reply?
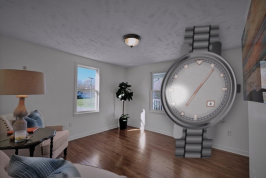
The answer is h=7 m=6
